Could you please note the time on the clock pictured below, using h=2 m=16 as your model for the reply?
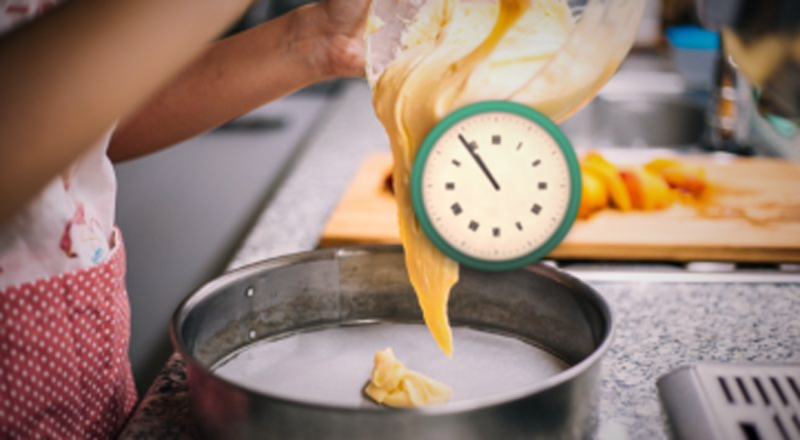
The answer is h=10 m=54
